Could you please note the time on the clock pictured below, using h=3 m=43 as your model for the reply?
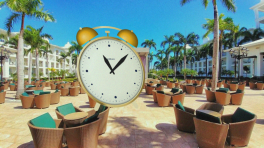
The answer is h=11 m=8
